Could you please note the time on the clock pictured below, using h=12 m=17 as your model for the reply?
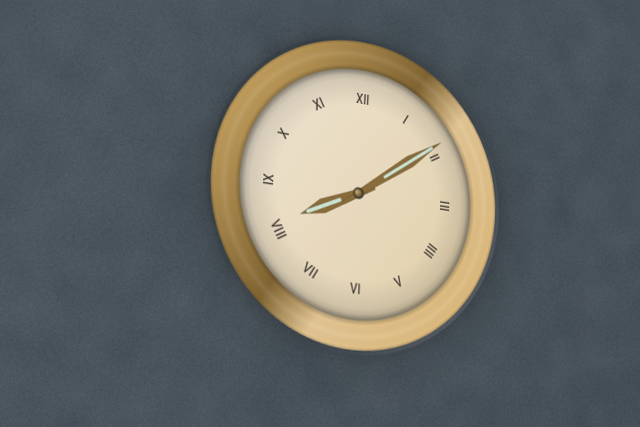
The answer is h=8 m=9
